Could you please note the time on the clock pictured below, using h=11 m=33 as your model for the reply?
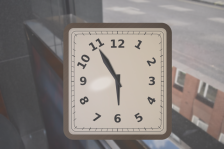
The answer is h=5 m=55
